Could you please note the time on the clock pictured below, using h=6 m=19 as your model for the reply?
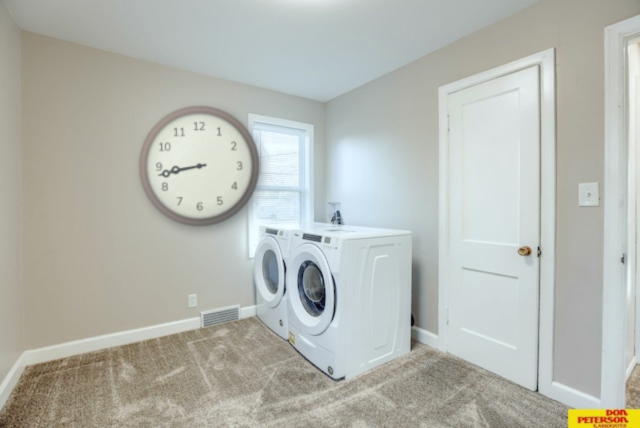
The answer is h=8 m=43
